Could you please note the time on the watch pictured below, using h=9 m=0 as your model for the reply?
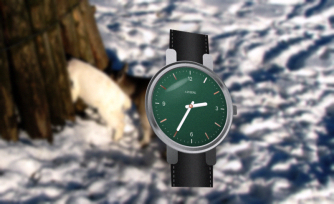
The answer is h=2 m=35
